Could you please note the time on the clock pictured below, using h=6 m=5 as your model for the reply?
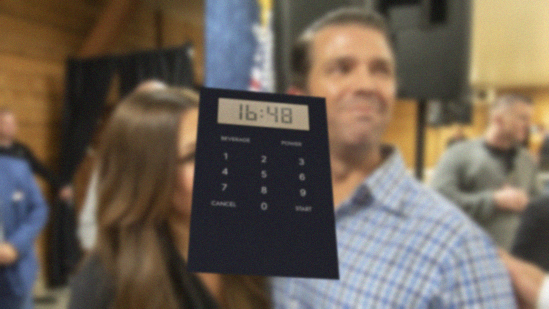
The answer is h=16 m=48
